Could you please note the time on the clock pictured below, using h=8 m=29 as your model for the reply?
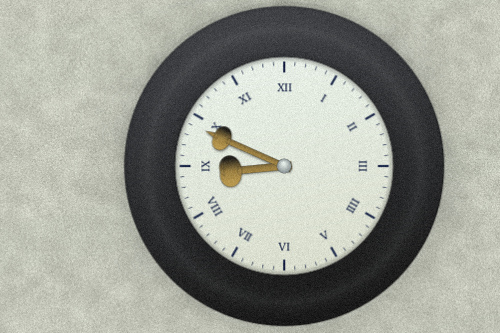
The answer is h=8 m=49
